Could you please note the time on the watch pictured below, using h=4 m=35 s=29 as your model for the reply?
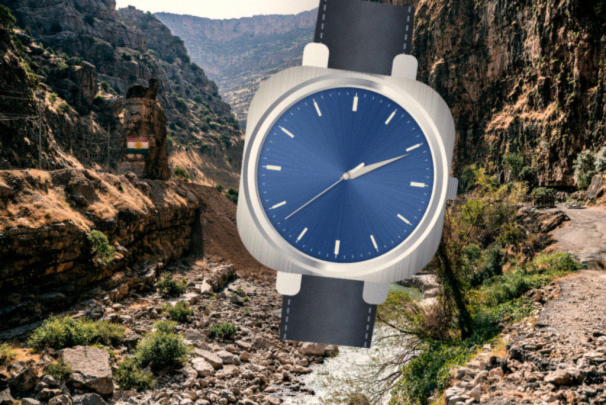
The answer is h=2 m=10 s=38
